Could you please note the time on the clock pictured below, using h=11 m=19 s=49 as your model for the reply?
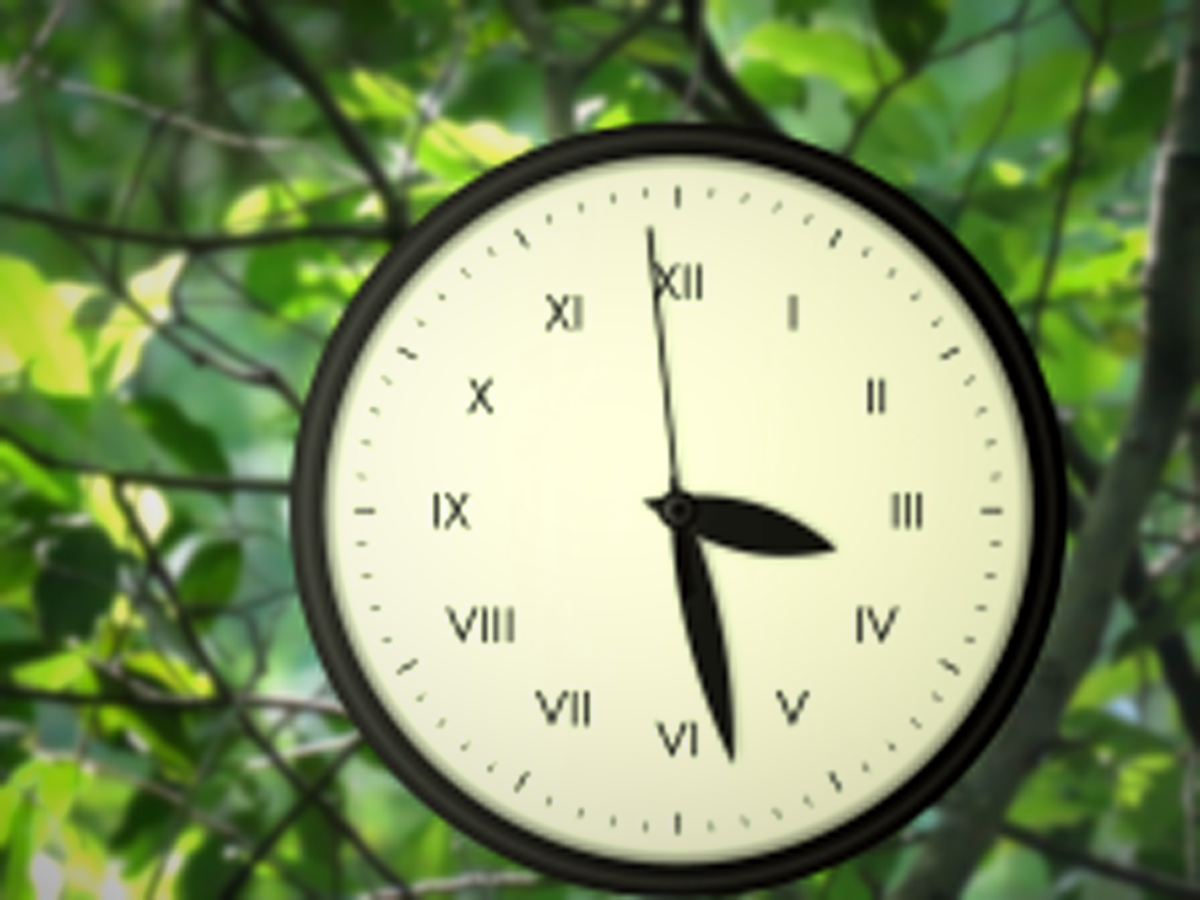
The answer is h=3 m=27 s=59
